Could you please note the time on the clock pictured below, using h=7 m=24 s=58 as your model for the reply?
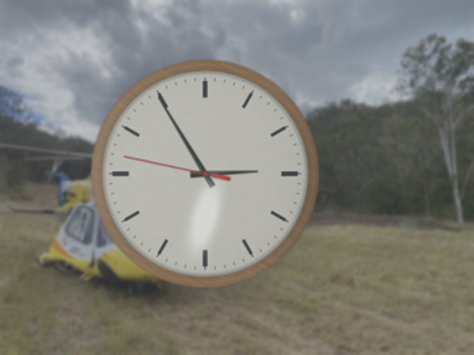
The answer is h=2 m=54 s=47
